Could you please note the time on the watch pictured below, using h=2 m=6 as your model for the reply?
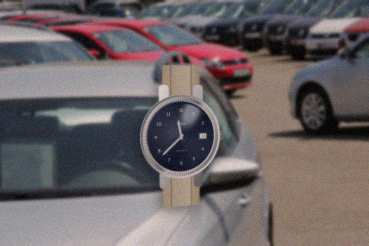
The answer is h=11 m=38
